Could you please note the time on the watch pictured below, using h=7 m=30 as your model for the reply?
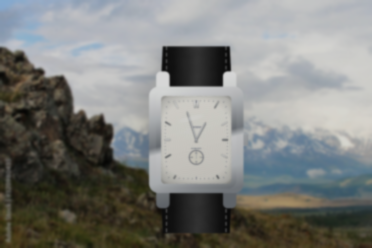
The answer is h=12 m=57
